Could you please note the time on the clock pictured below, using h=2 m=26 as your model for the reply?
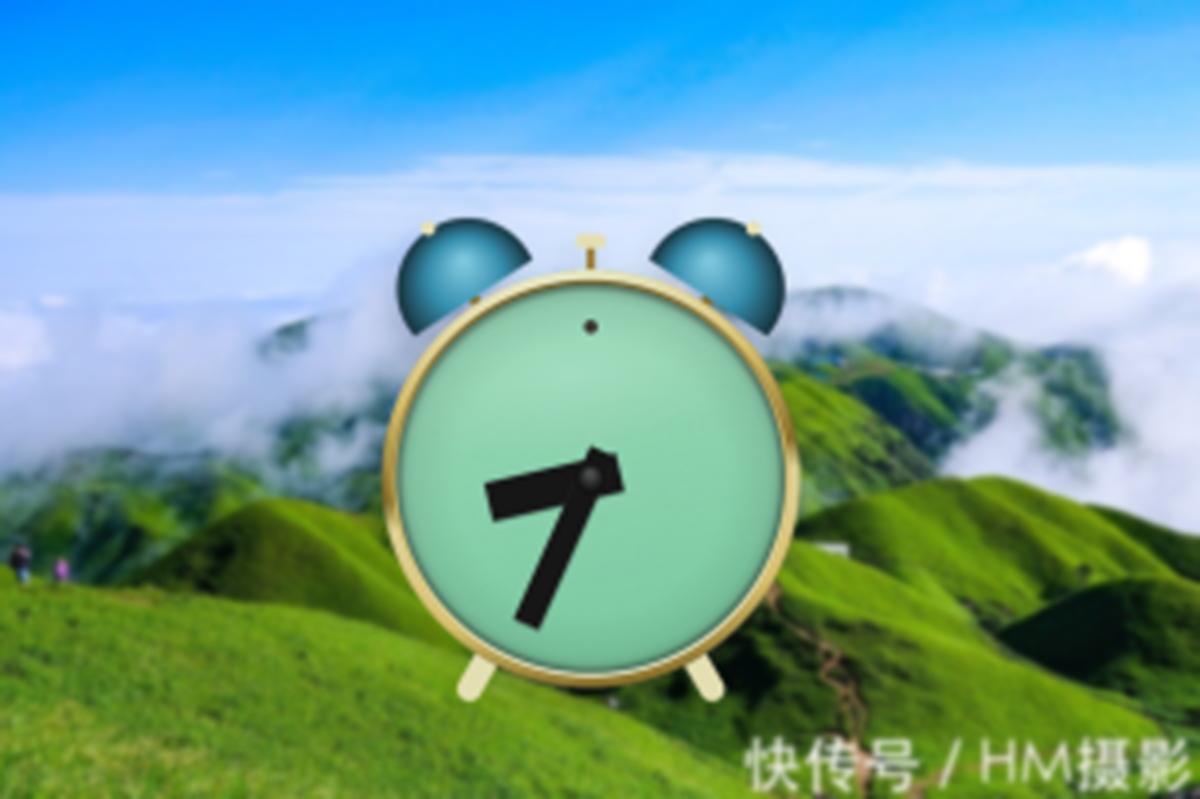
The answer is h=8 m=34
